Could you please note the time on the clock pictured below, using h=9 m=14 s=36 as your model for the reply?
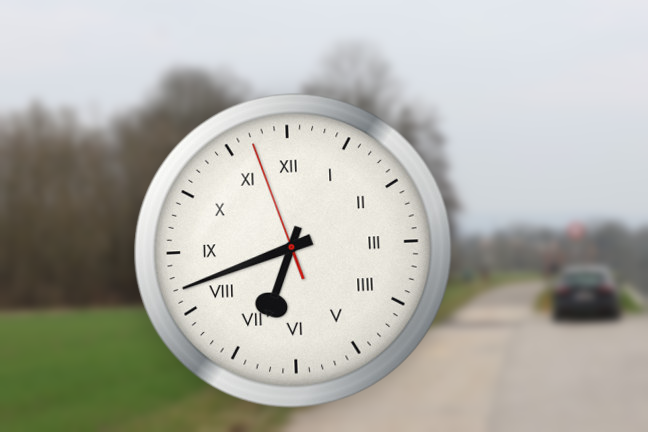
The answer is h=6 m=41 s=57
